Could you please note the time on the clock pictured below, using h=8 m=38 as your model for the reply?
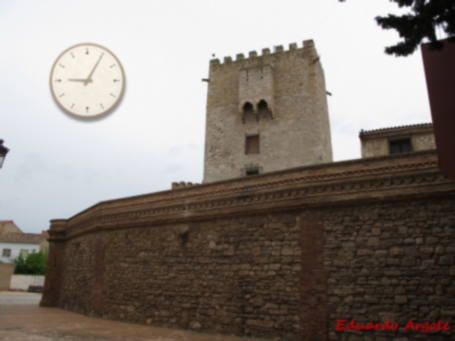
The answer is h=9 m=5
